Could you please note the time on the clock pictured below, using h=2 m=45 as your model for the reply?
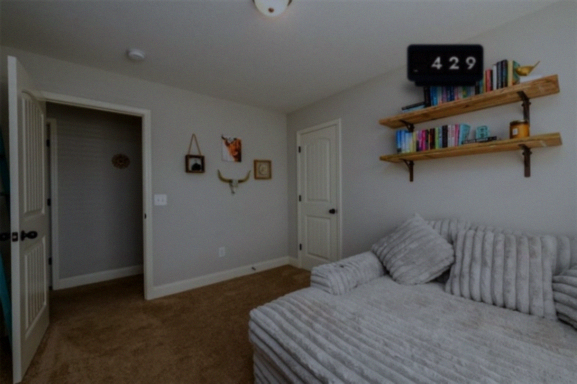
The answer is h=4 m=29
